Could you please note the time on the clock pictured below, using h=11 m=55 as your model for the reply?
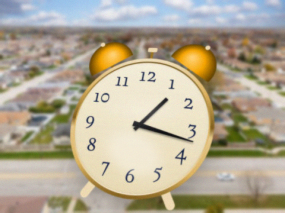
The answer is h=1 m=17
